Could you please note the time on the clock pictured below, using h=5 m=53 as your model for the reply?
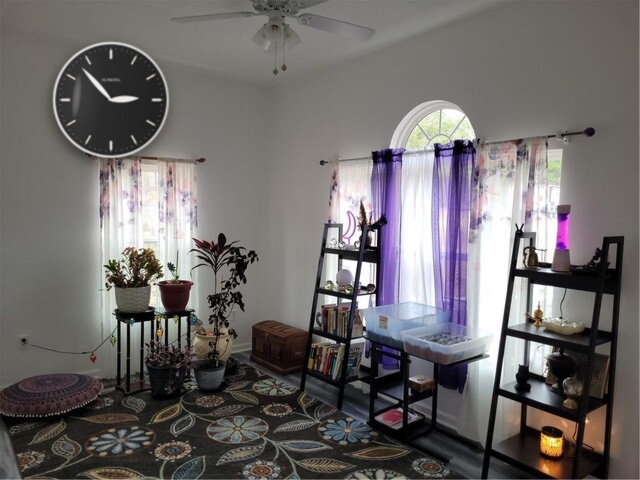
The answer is h=2 m=53
